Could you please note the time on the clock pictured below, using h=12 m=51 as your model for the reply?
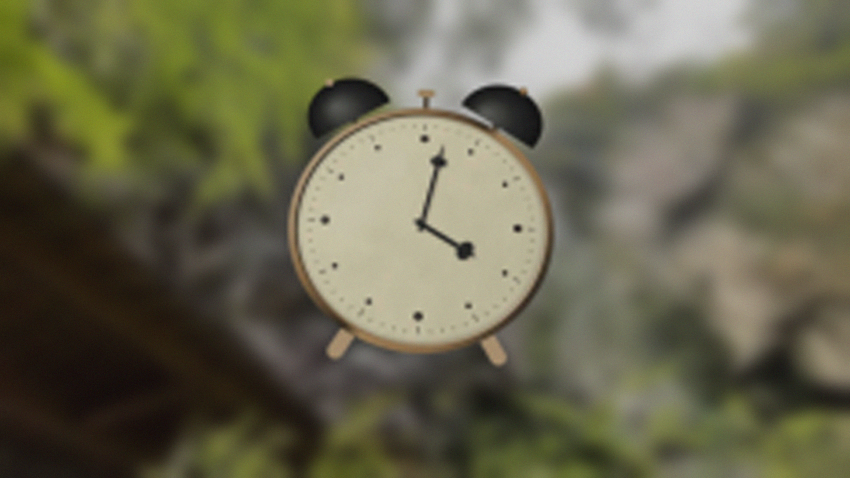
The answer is h=4 m=2
